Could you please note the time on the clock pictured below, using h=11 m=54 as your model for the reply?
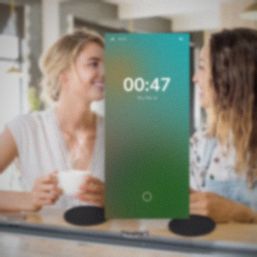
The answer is h=0 m=47
